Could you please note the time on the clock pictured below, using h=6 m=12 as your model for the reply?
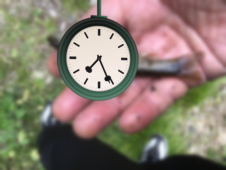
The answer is h=7 m=26
